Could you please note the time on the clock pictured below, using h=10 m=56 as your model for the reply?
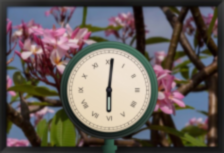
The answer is h=6 m=1
